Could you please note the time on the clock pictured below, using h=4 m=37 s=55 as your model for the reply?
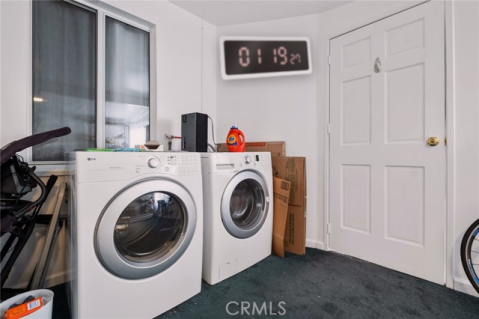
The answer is h=1 m=19 s=27
